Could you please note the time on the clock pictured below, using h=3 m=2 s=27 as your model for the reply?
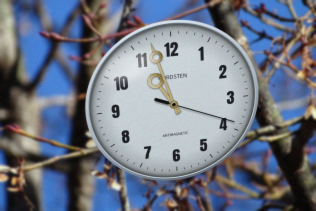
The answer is h=10 m=57 s=19
